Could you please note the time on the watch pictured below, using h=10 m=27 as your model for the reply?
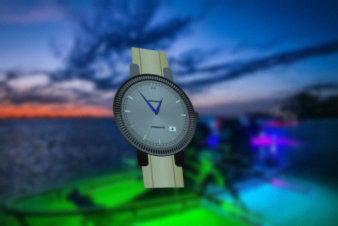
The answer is h=12 m=54
